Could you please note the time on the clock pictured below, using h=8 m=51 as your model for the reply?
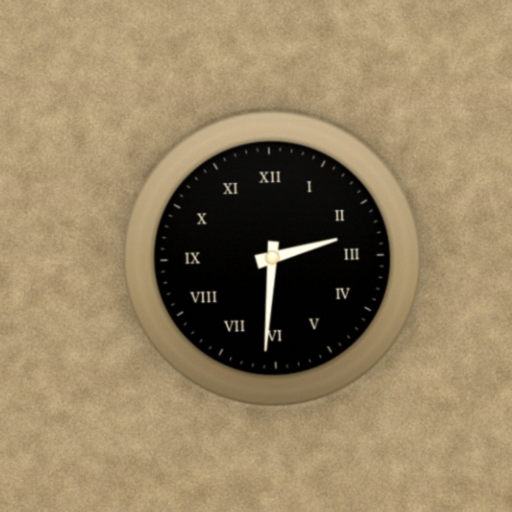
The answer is h=2 m=31
